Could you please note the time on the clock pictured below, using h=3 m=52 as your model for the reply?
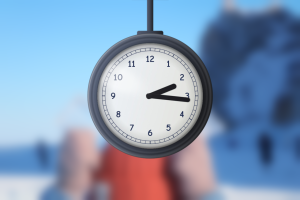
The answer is h=2 m=16
